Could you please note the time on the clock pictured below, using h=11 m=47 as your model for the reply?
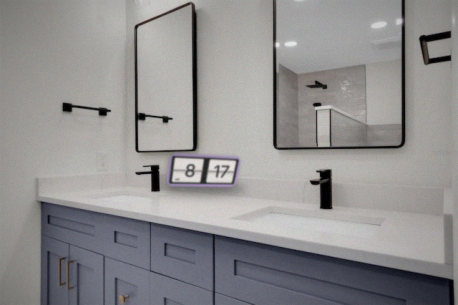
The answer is h=8 m=17
